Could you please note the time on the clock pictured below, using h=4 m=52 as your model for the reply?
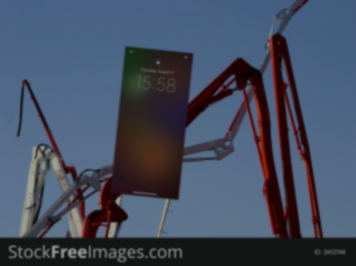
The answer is h=15 m=58
